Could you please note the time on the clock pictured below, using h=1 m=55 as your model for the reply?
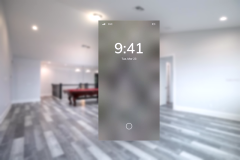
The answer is h=9 m=41
